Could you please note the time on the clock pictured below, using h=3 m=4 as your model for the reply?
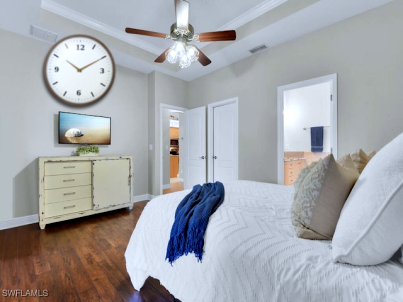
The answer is h=10 m=10
